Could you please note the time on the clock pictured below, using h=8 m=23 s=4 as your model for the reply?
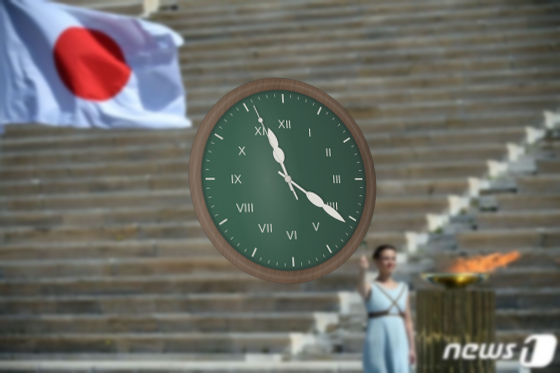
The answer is h=11 m=20 s=56
